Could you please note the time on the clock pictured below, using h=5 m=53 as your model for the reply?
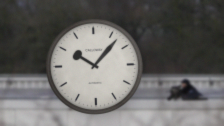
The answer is h=10 m=7
